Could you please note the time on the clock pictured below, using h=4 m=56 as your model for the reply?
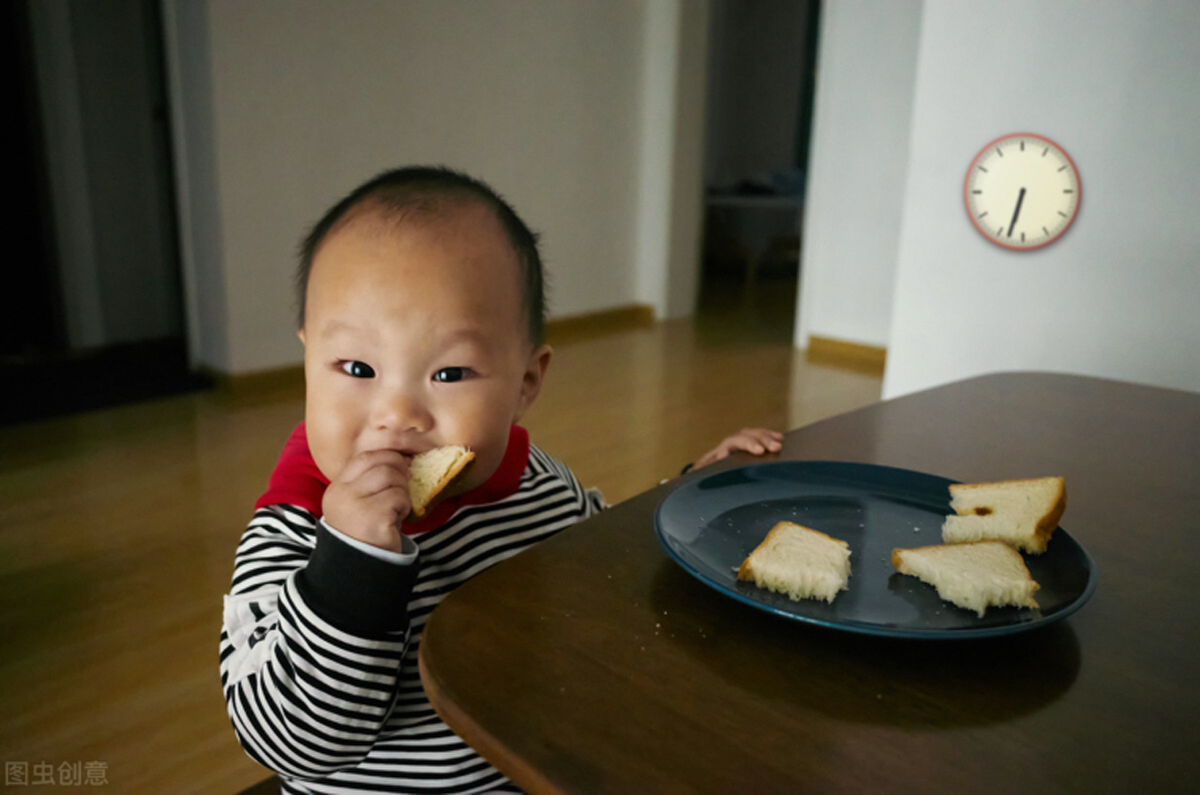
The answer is h=6 m=33
